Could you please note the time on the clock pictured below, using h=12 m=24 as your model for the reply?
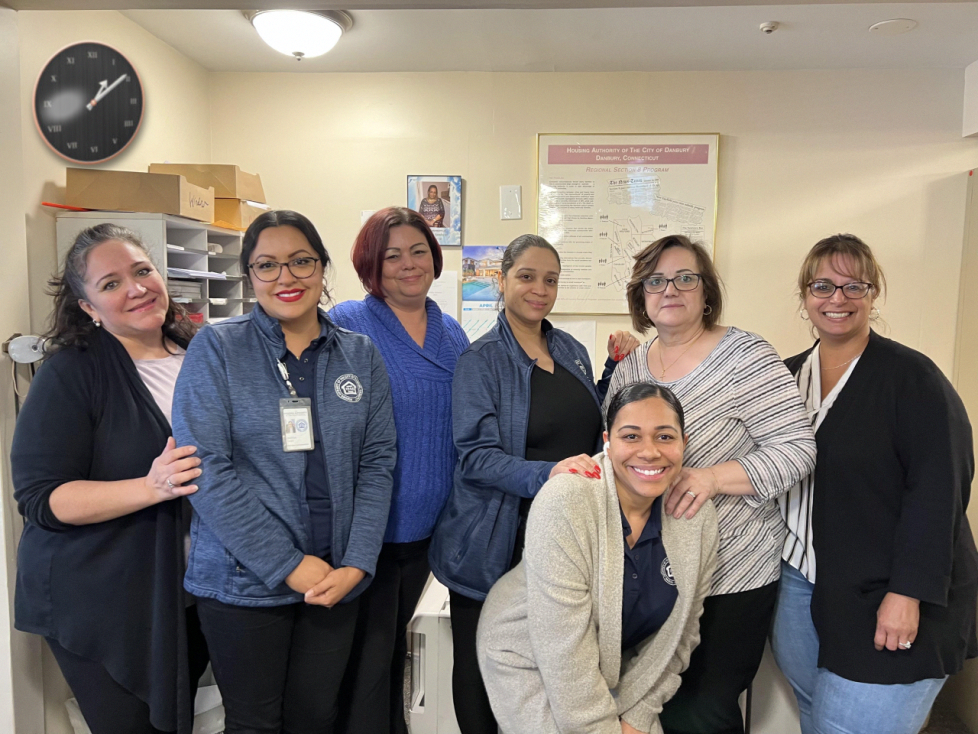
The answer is h=1 m=9
